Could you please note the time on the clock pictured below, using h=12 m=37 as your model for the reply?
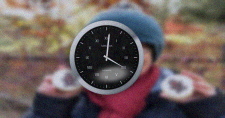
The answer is h=4 m=1
